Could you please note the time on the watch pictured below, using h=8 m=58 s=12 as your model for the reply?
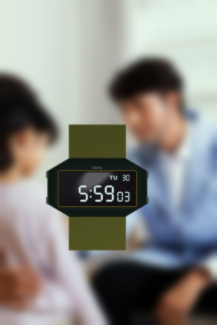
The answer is h=5 m=59 s=3
